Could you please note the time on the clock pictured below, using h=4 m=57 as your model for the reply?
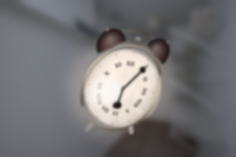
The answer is h=6 m=6
